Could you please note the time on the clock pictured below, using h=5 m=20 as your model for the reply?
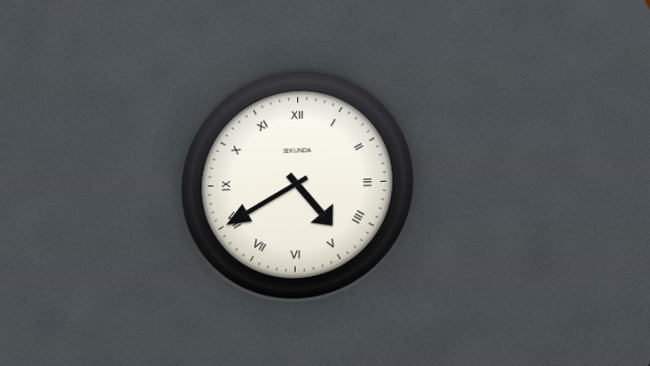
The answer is h=4 m=40
